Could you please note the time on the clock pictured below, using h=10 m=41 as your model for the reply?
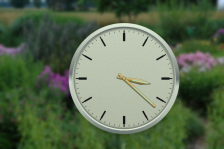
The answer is h=3 m=22
